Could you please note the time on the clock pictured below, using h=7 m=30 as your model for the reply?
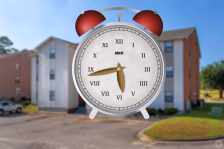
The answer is h=5 m=43
